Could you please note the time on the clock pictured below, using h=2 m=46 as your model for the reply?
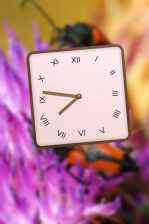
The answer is h=7 m=47
